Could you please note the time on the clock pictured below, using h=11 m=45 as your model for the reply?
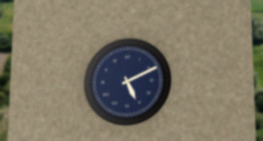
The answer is h=5 m=11
